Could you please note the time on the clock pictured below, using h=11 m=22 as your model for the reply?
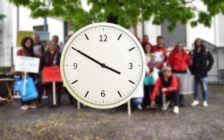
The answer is h=3 m=50
